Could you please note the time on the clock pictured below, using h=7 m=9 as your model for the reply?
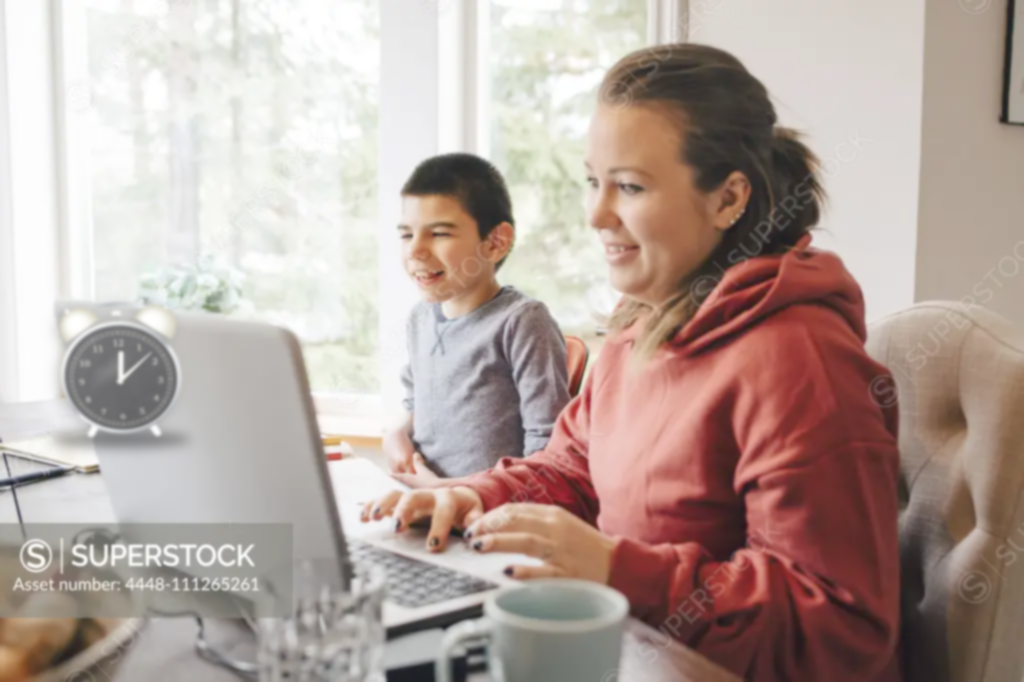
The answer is h=12 m=8
